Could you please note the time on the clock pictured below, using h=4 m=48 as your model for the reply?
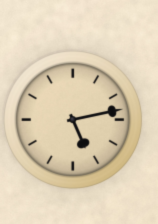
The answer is h=5 m=13
